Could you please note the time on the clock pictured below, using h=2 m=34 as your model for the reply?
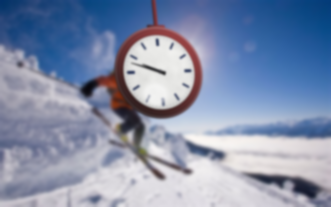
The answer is h=9 m=48
